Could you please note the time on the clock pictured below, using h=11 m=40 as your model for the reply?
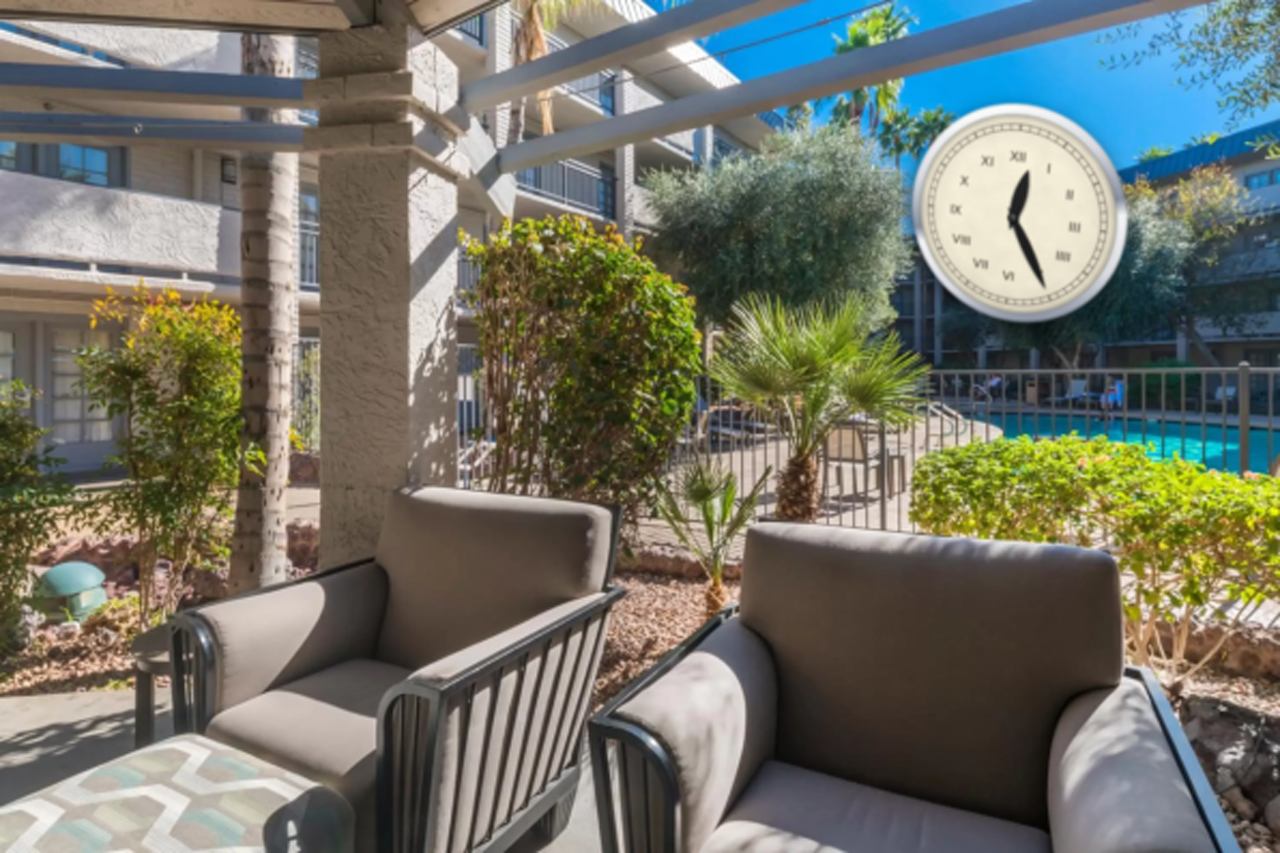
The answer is h=12 m=25
